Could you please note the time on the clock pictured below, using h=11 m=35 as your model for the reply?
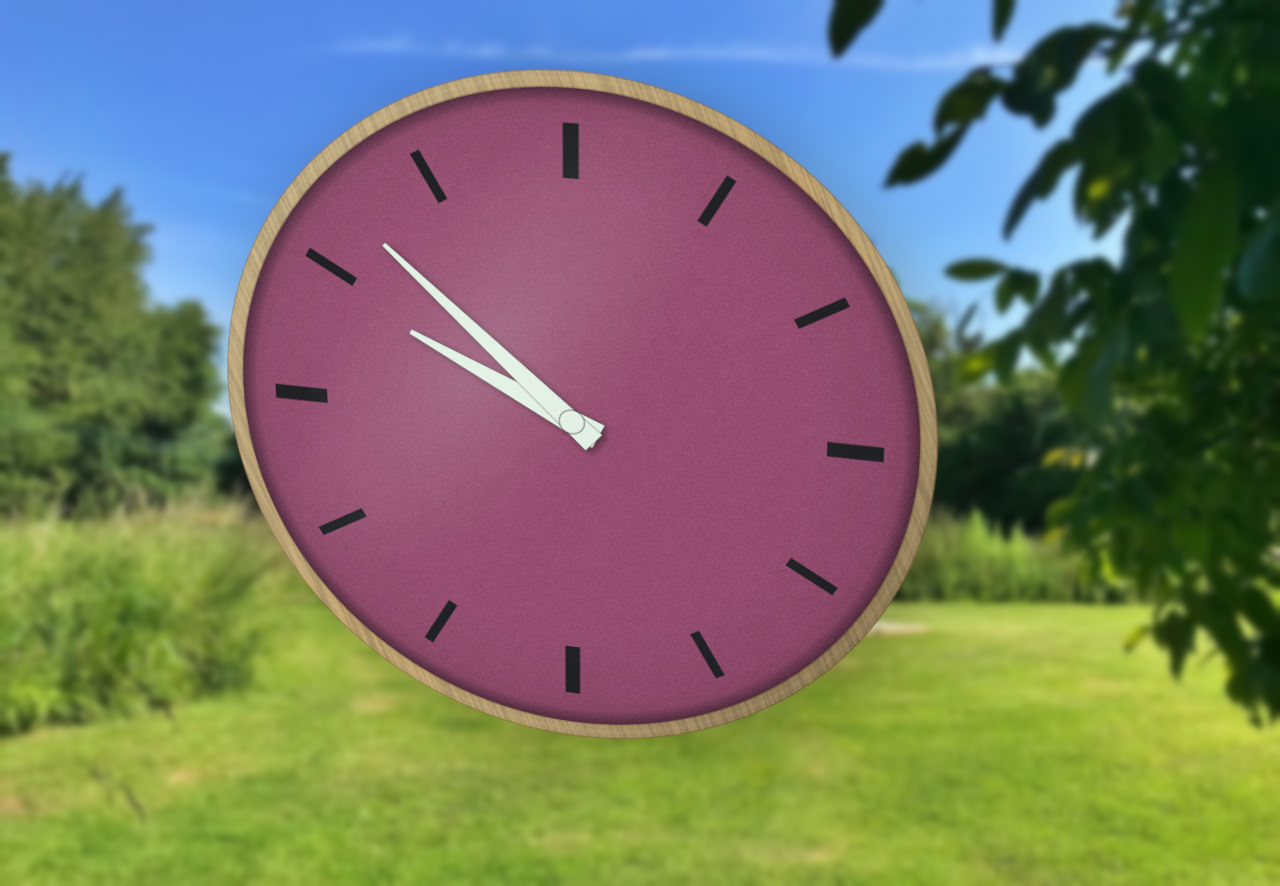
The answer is h=9 m=52
